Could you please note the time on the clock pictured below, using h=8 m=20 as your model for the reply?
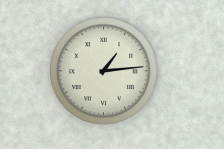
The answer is h=1 m=14
